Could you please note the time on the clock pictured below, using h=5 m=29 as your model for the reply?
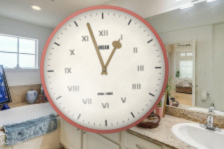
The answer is h=12 m=57
